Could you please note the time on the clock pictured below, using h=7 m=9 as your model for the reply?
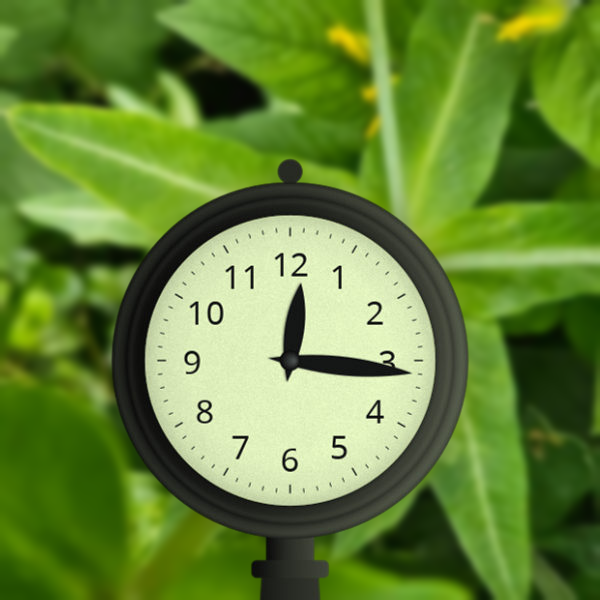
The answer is h=12 m=16
